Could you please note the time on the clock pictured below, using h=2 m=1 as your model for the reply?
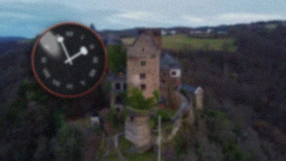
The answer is h=1 m=56
